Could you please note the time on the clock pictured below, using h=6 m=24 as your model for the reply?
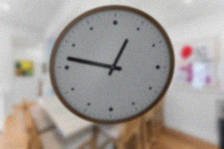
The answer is h=12 m=47
